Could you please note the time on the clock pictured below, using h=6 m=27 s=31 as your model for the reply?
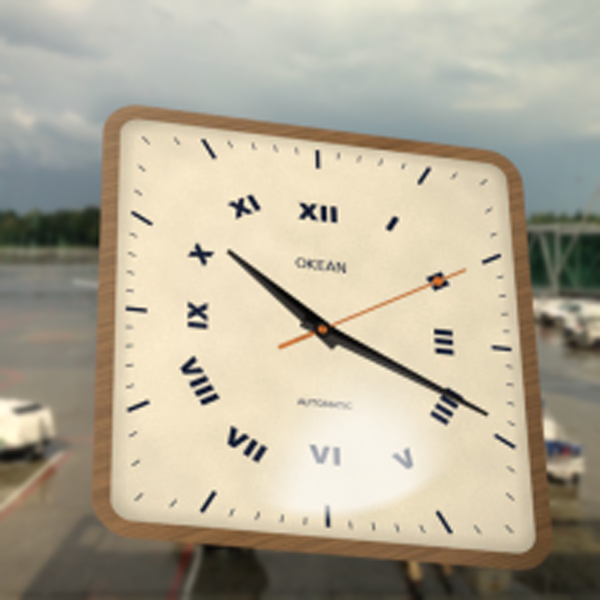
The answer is h=10 m=19 s=10
